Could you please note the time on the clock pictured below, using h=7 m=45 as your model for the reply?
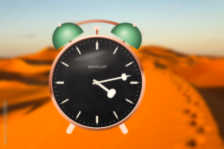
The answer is h=4 m=13
